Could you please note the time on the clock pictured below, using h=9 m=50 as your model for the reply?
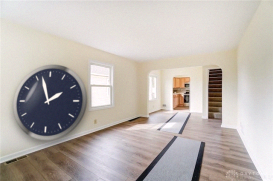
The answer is h=1 m=57
